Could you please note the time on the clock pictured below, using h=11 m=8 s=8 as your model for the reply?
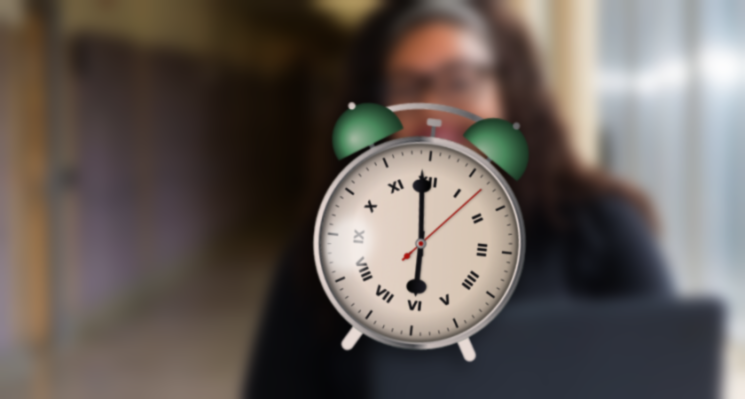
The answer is h=5 m=59 s=7
